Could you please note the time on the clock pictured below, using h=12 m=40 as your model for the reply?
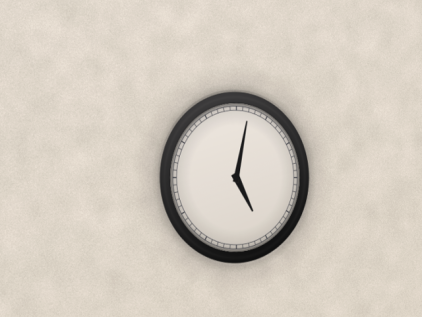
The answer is h=5 m=2
